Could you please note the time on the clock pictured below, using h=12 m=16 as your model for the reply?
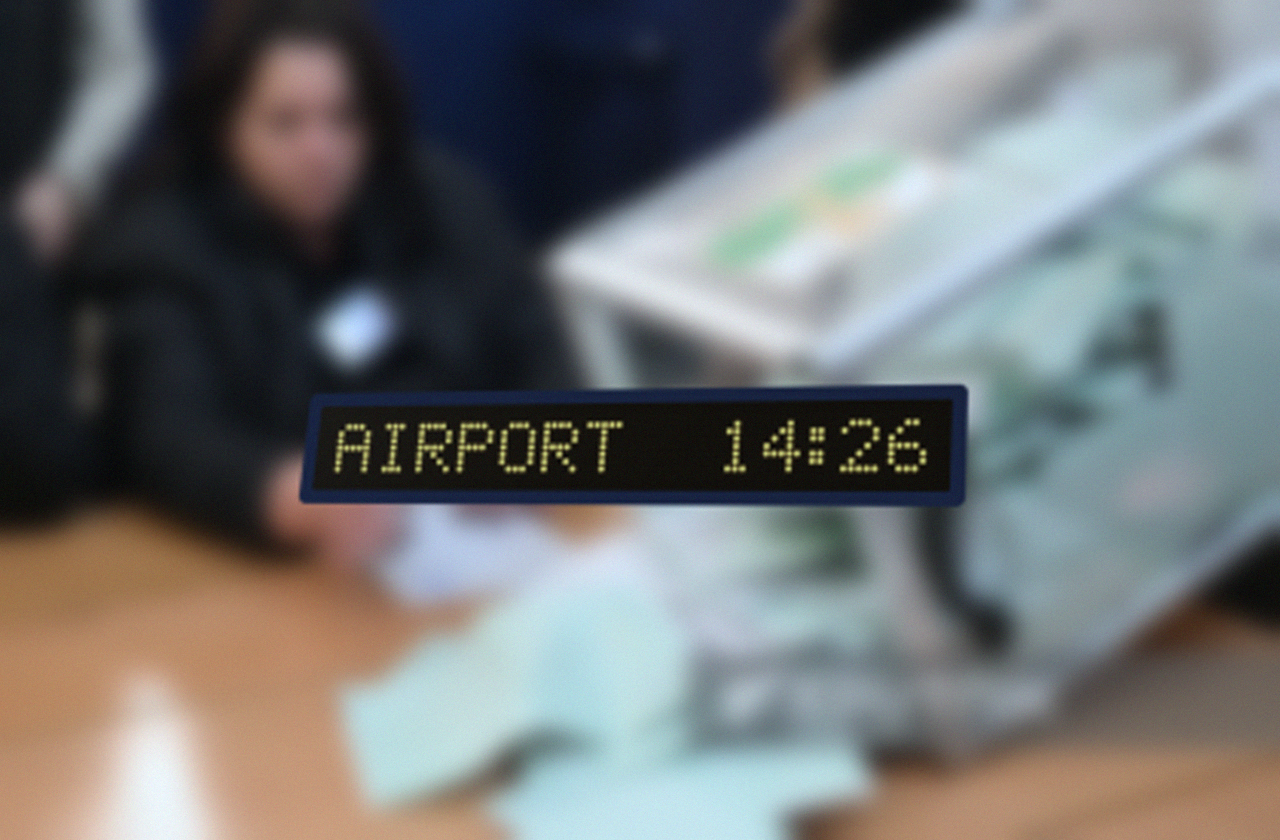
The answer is h=14 m=26
